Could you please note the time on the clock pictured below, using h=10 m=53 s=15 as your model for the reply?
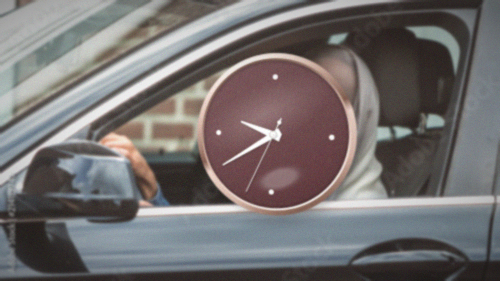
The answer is h=9 m=39 s=34
